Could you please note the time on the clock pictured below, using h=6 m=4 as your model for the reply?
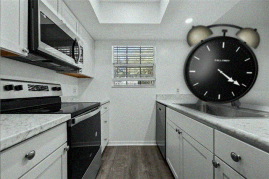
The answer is h=4 m=21
